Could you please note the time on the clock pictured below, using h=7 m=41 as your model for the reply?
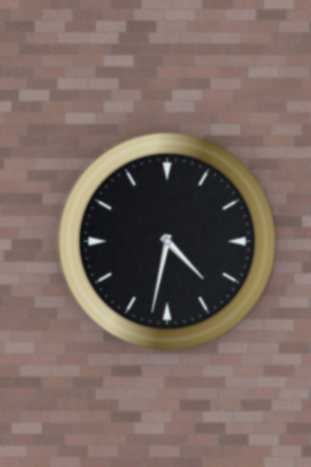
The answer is h=4 m=32
